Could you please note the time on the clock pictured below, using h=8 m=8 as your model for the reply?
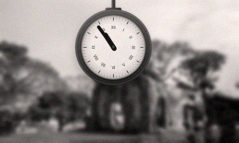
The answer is h=10 m=54
